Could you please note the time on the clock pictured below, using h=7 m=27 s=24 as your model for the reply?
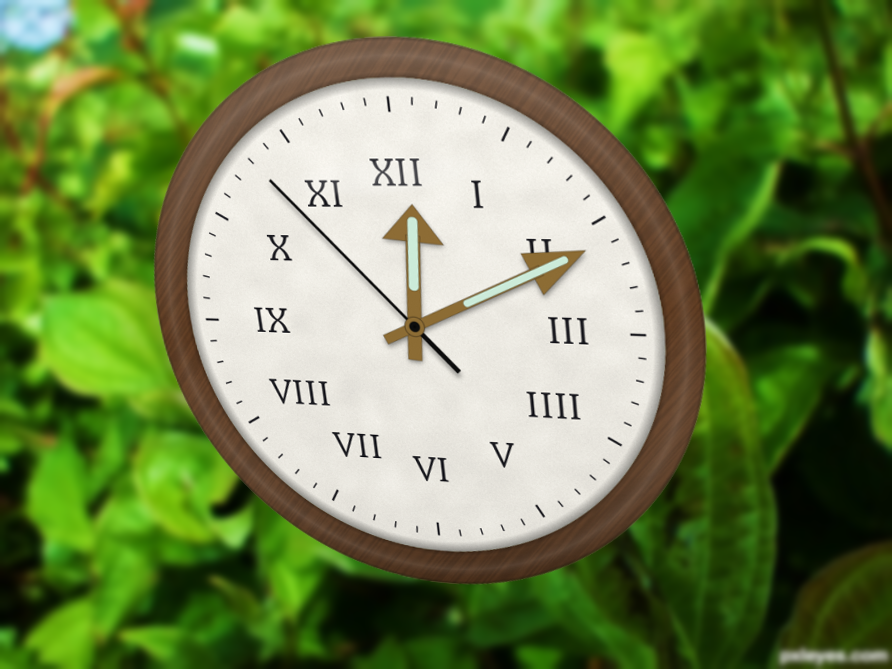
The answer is h=12 m=10 s=53
